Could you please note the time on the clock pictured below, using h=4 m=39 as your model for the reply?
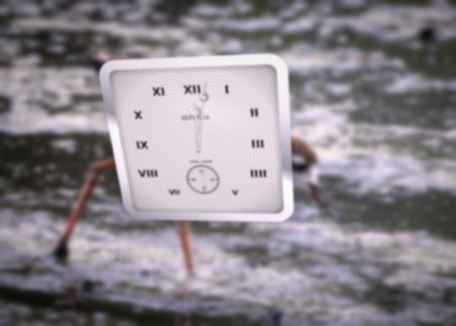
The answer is h=12 m=2
